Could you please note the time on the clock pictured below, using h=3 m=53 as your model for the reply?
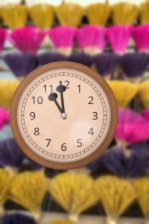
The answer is h=10 m=59
